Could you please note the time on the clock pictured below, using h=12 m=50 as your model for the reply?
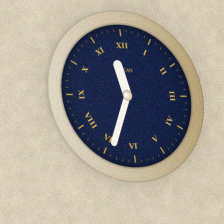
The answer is h=11 m=34
